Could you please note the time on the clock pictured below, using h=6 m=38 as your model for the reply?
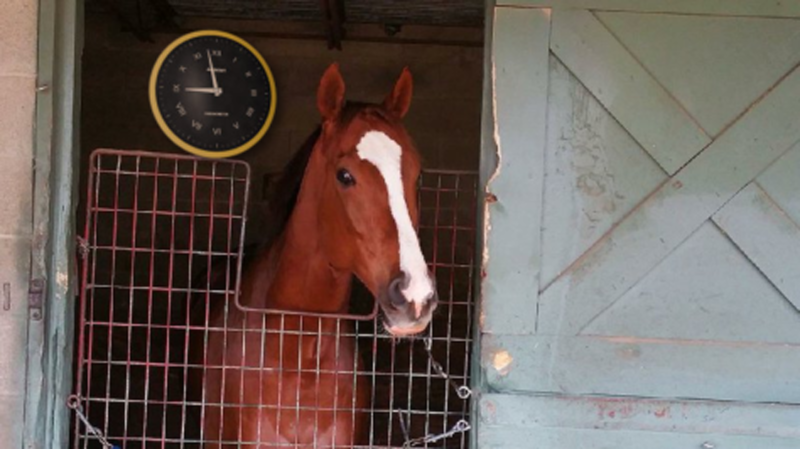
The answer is h=8 m=58
